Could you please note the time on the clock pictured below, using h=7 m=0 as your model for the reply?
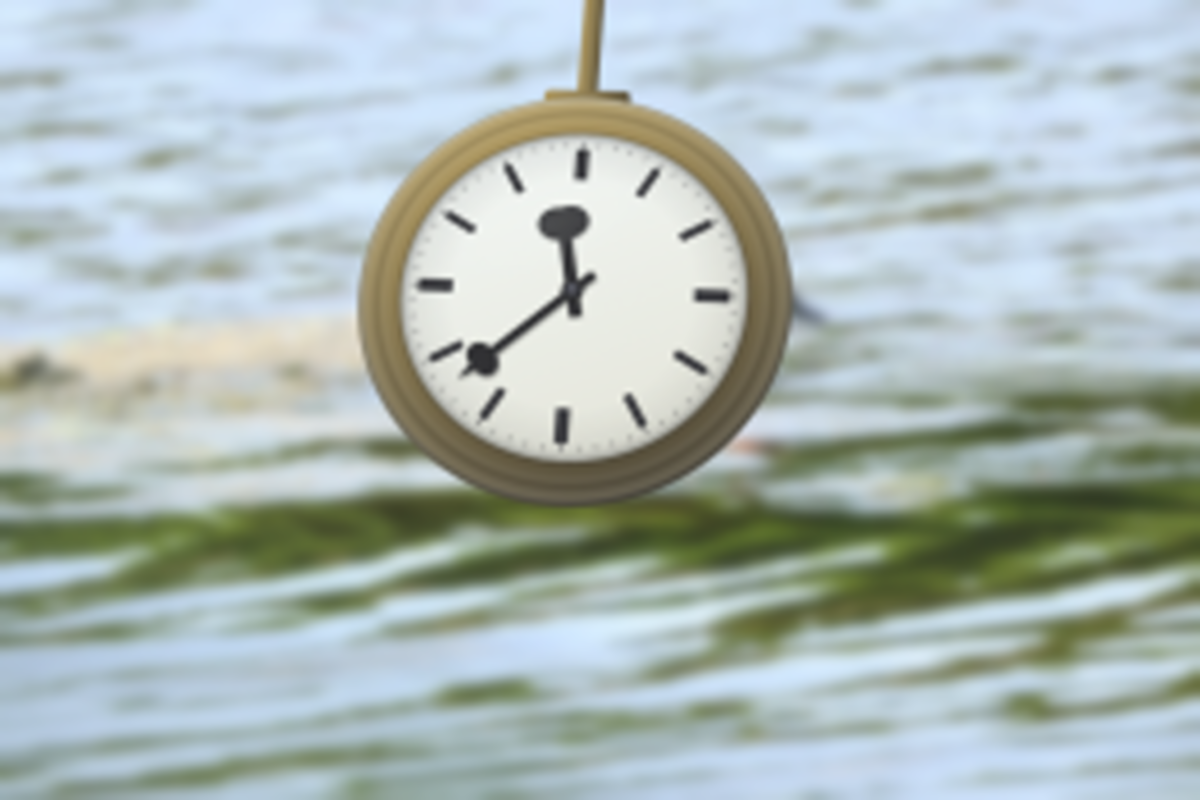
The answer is h=11 m=38
